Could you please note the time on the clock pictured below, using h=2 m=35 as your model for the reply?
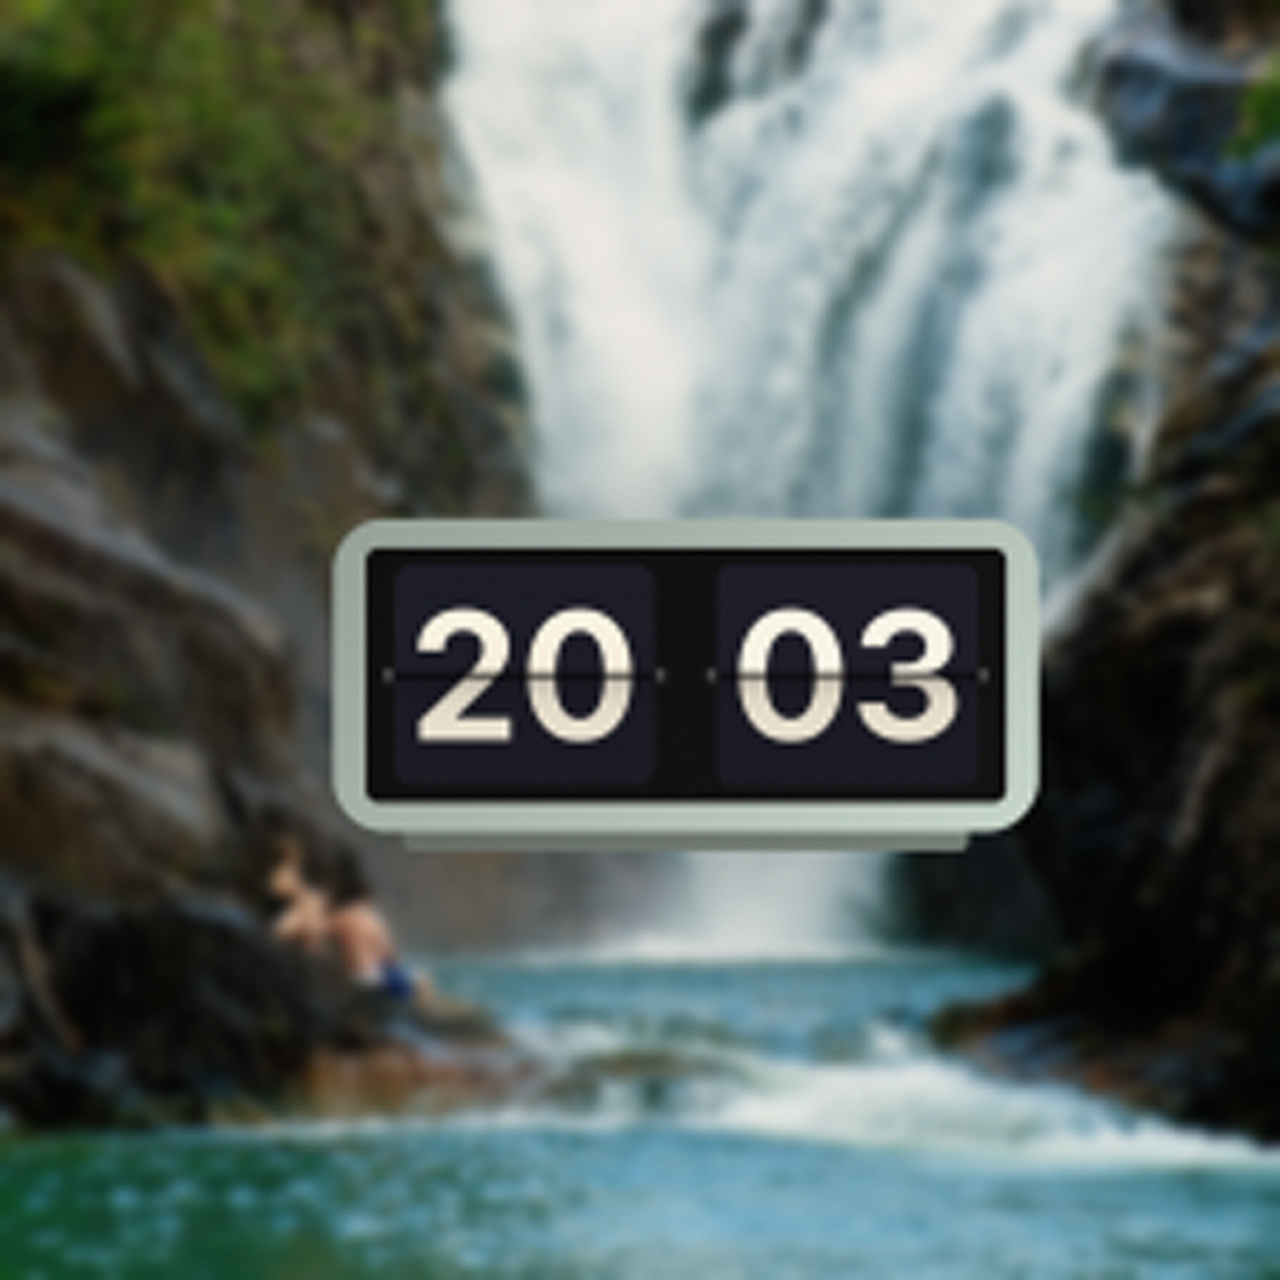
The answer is h=20 m=3
